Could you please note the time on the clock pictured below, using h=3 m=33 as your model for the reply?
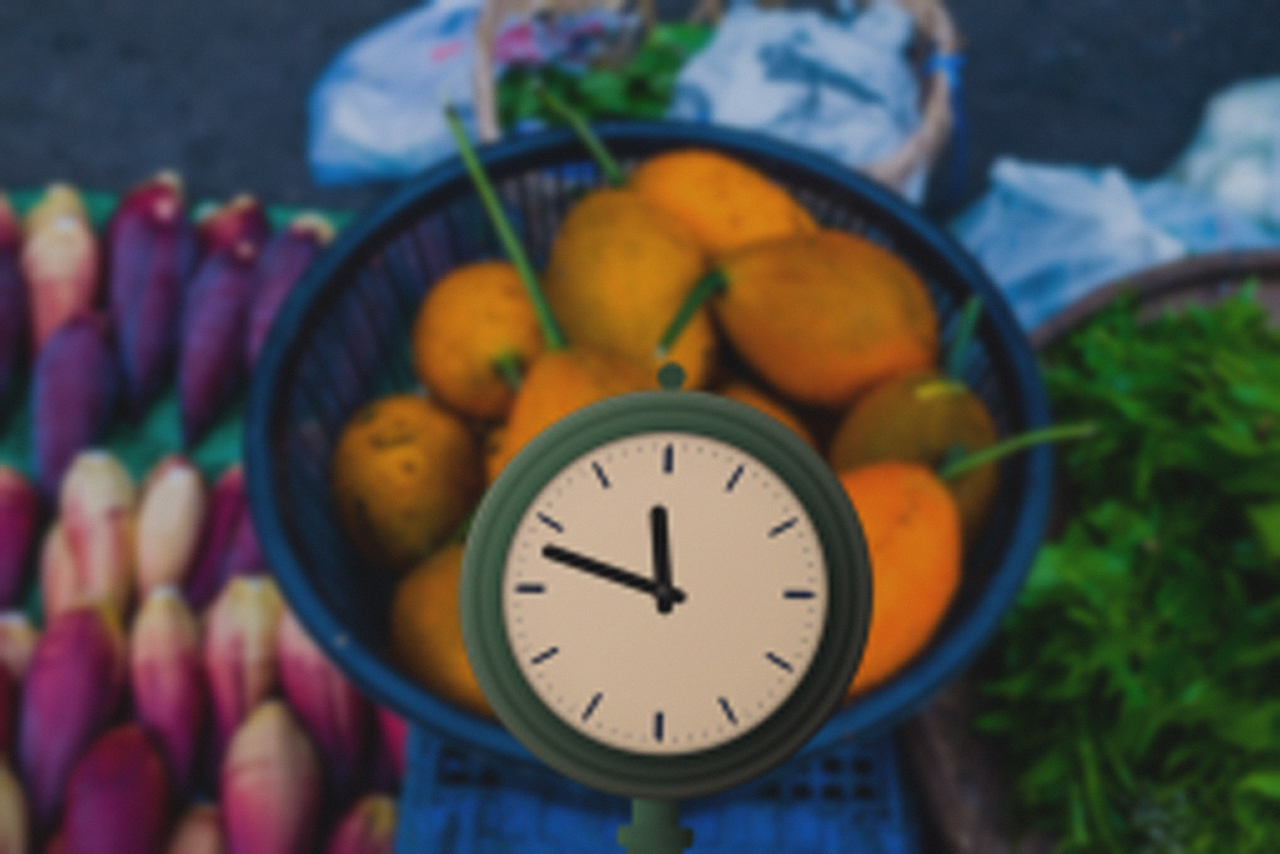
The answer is h=11 m=48
